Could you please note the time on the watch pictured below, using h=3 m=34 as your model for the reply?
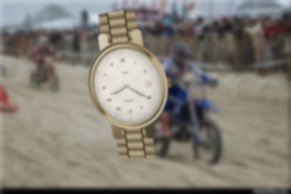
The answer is h=8 m=20
